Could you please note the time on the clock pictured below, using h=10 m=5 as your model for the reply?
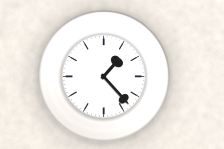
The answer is h=1 m=23
